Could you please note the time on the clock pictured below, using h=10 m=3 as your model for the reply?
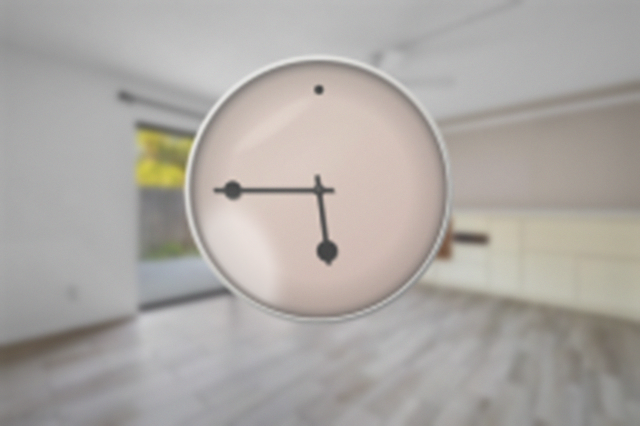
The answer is h=5 m=45
